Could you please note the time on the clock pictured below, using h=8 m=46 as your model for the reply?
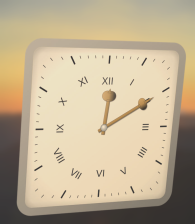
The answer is h=12 m=10
